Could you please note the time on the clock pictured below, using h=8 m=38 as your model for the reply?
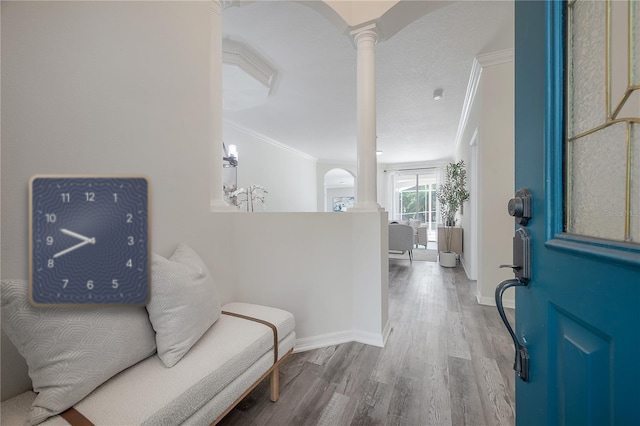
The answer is h=9 m=41
